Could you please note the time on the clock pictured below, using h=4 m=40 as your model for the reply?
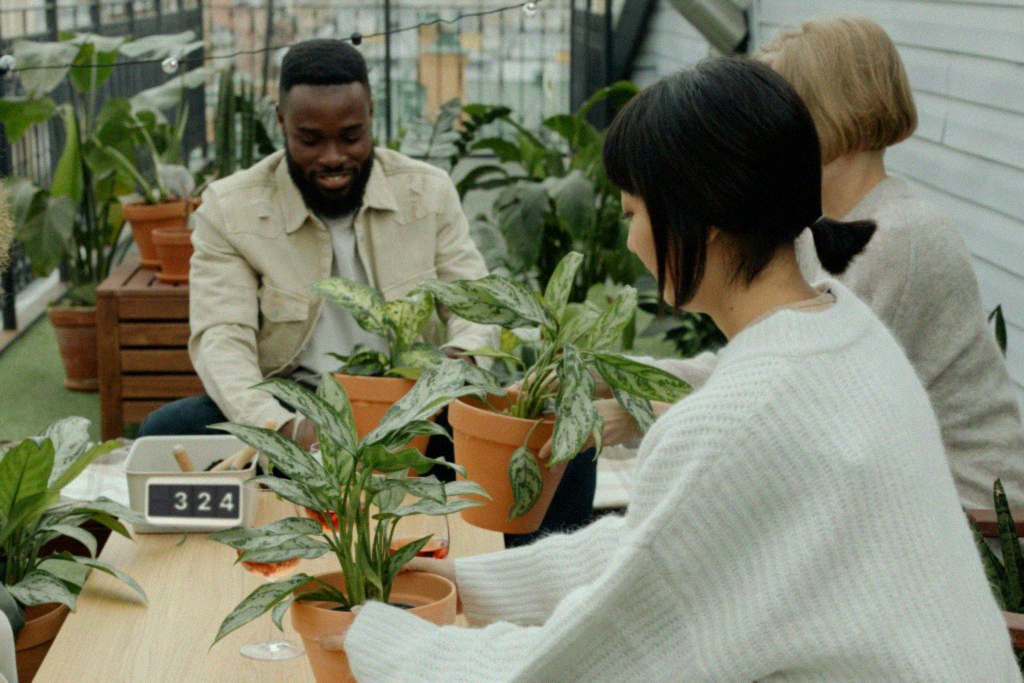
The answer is h=3 m=24
